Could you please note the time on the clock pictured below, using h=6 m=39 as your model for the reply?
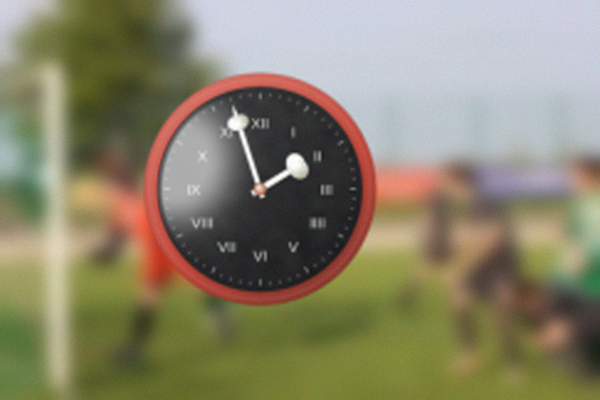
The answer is h=1 m=57
